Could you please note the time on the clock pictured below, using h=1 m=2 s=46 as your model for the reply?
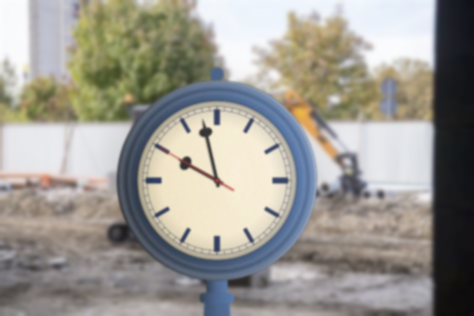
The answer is h=9 m=57 s=50
